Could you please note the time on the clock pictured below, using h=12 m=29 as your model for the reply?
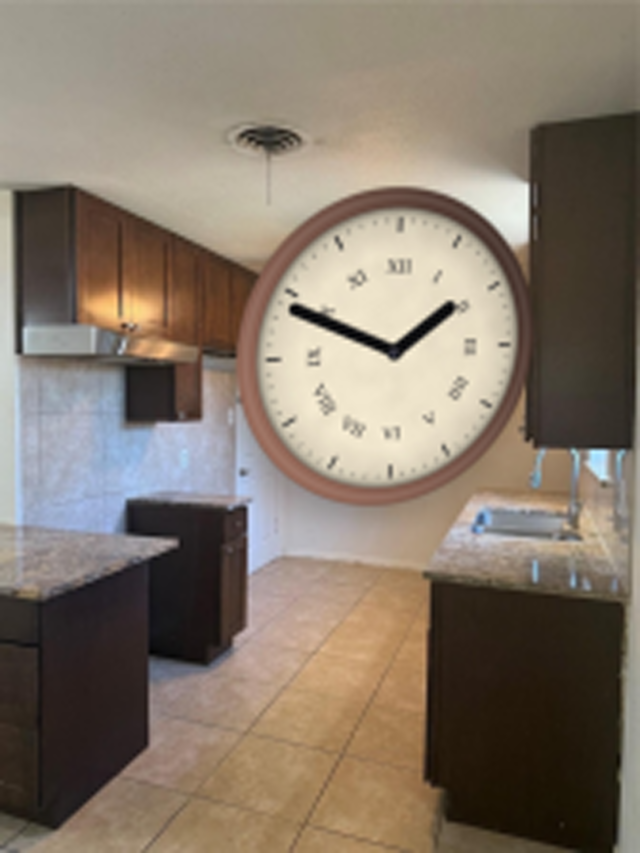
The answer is h=1 m=49
